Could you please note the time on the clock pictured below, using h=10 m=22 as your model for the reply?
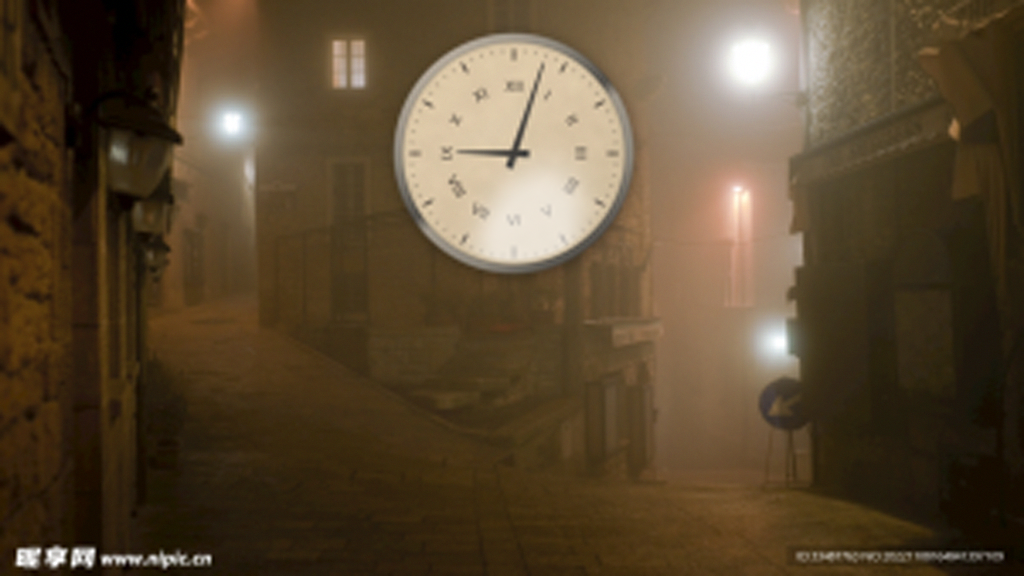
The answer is h=9 m=3
